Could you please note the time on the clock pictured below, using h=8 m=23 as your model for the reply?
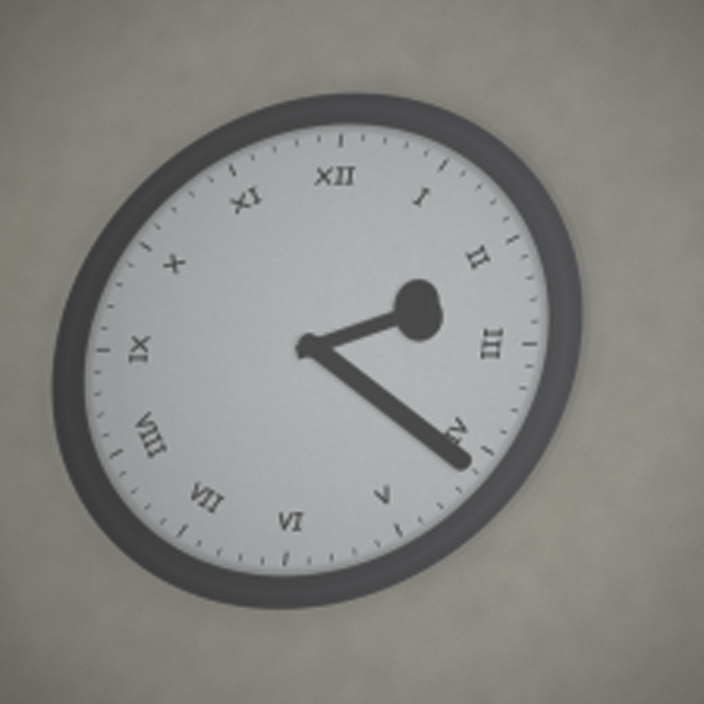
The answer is h=2 m=21
